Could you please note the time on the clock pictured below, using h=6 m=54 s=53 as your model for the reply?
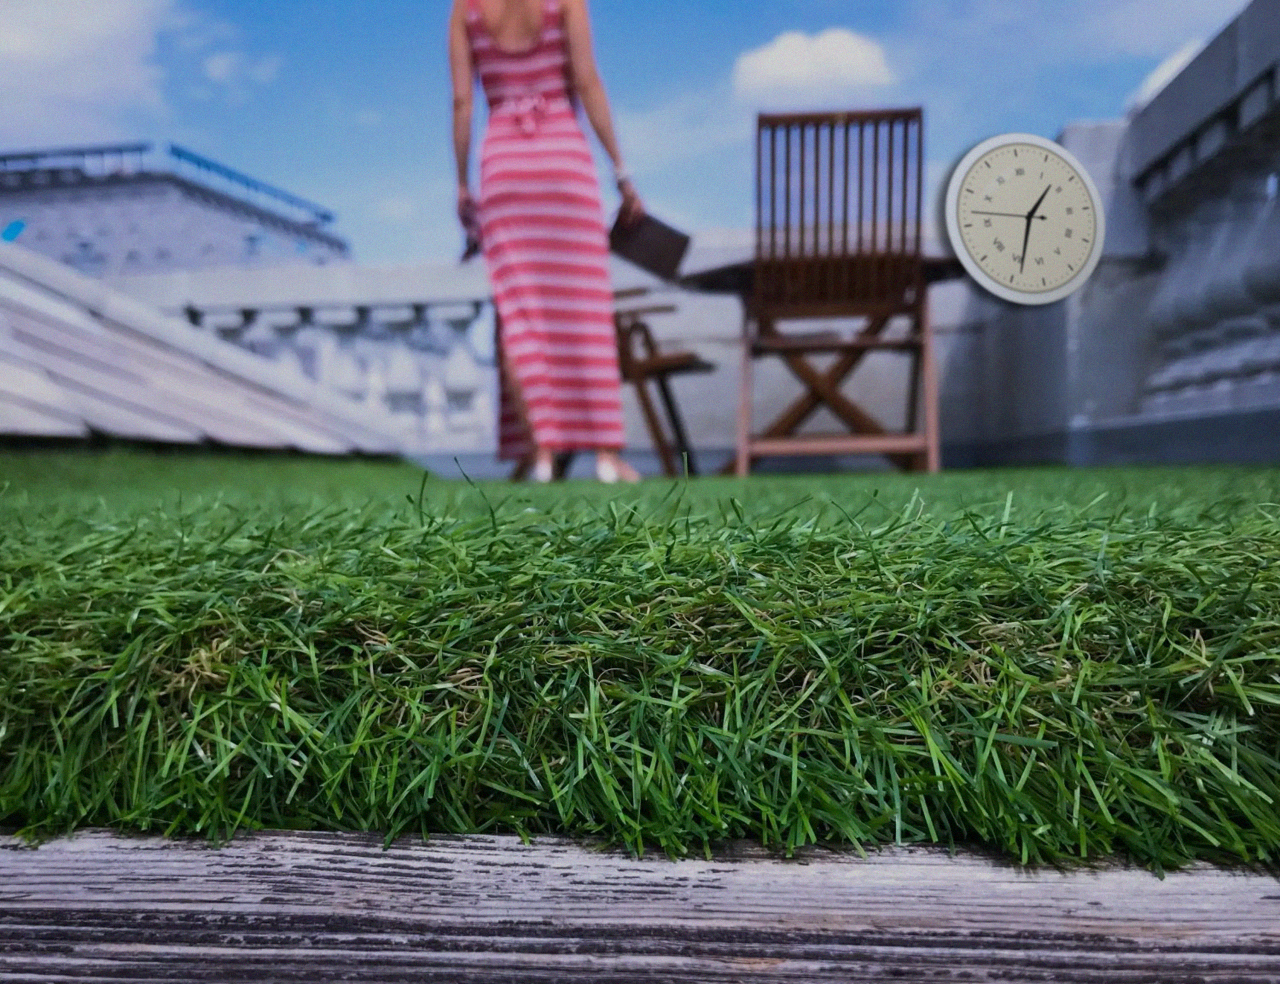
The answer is h=1 m=33 s=47
